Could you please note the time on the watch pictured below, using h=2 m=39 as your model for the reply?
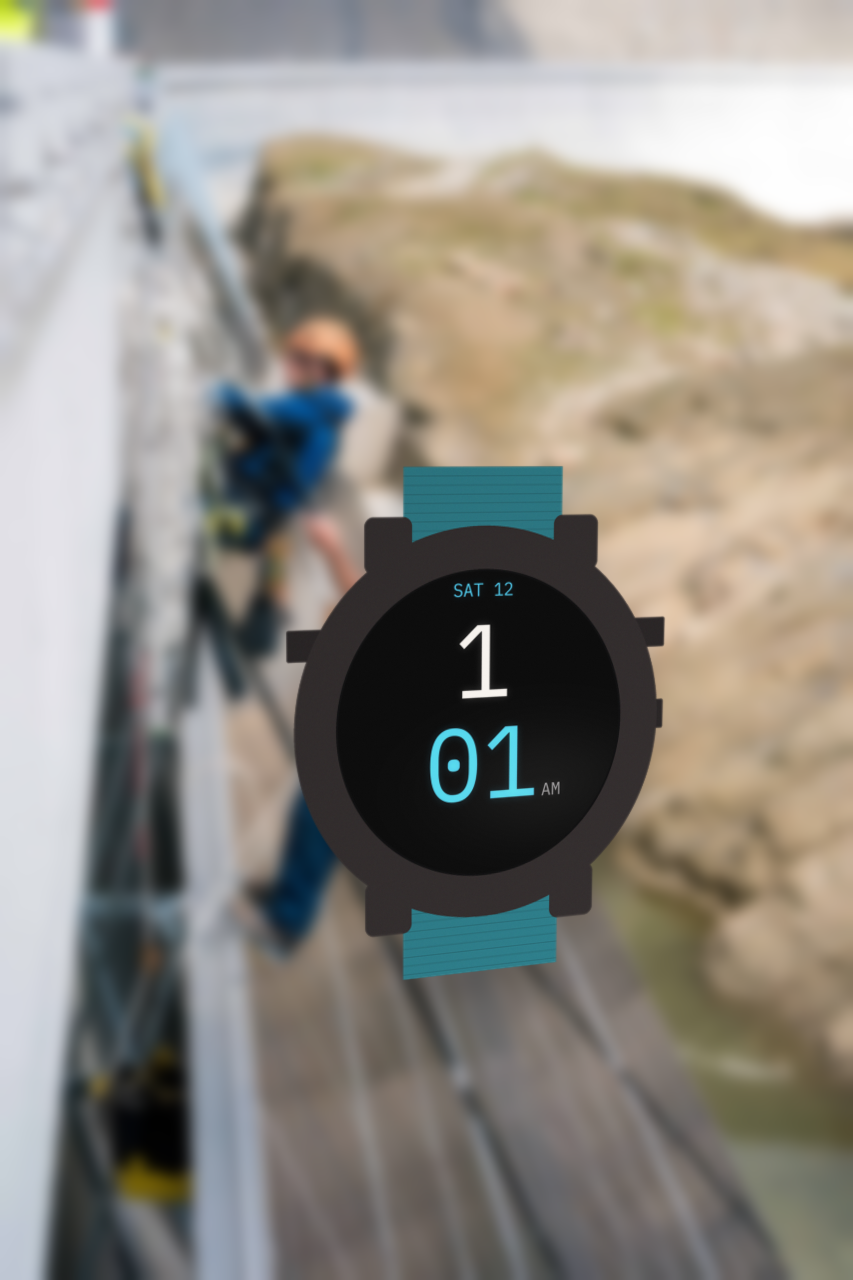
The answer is h=1 m=1
